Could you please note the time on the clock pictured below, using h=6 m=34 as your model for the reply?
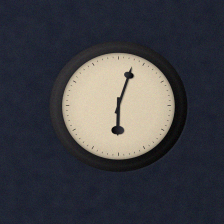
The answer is h=6 m=3
